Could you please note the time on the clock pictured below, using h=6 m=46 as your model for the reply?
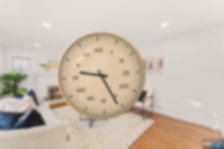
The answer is h=9 m=26
